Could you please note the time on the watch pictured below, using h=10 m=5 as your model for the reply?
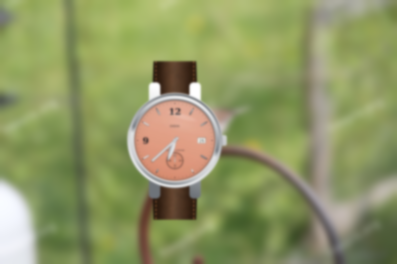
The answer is h=6 m=38
